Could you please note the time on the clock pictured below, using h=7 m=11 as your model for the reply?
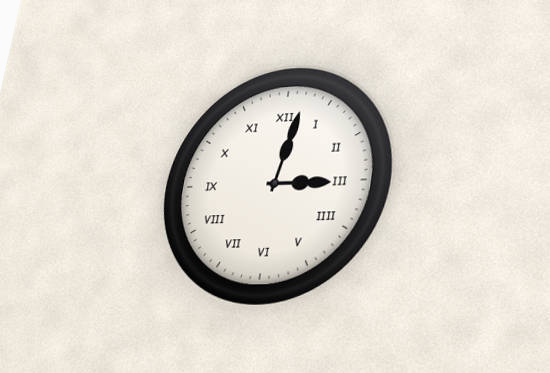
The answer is h=3 m=2
